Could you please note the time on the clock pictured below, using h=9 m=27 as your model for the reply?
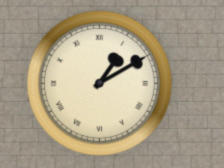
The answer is h=1 m=10
